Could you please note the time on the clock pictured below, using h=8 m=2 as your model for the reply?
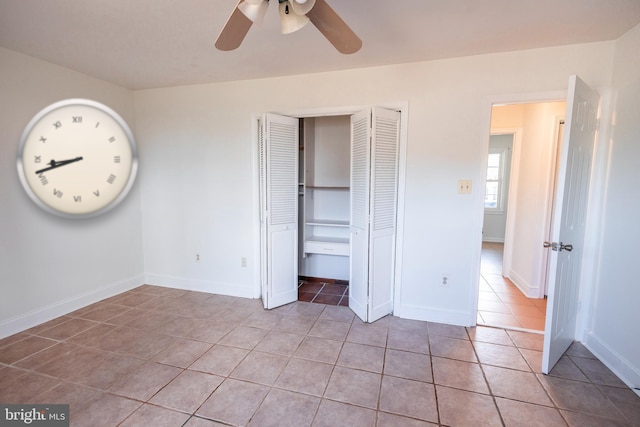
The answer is h=8 m=42
